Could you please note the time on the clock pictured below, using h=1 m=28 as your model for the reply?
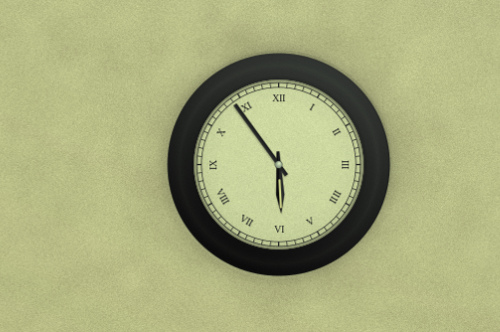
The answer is h=5 m=54
